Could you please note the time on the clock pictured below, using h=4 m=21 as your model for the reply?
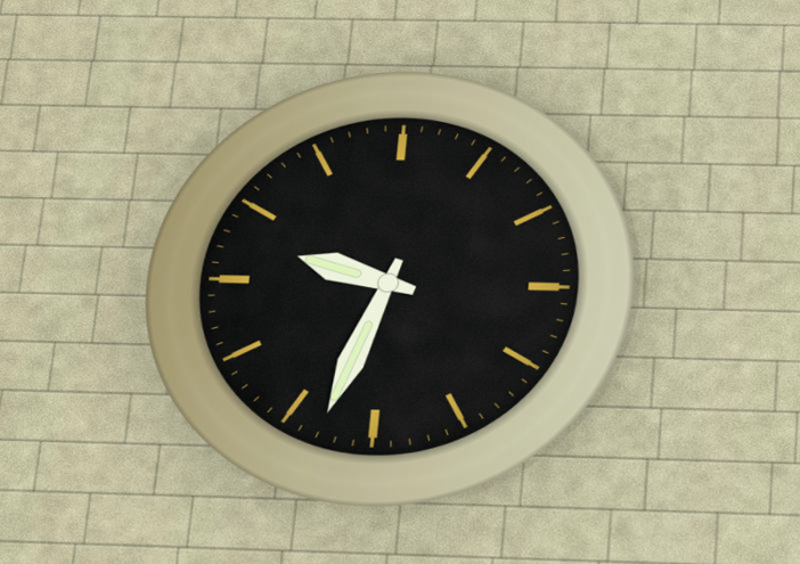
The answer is h=9 m=33
